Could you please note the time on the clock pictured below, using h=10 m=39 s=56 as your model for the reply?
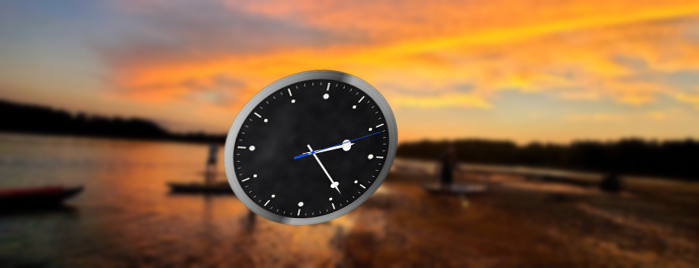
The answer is h=2 m=23 s=11
